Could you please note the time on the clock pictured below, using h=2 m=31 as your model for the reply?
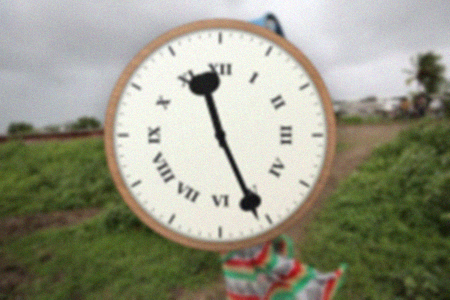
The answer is h=11 m=26
